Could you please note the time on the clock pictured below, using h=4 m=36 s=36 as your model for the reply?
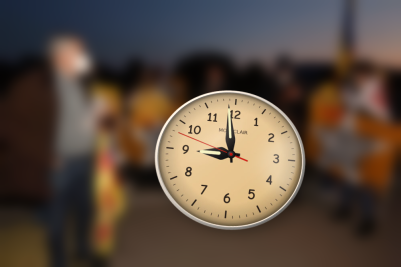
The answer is h=8 m=58 s=48
